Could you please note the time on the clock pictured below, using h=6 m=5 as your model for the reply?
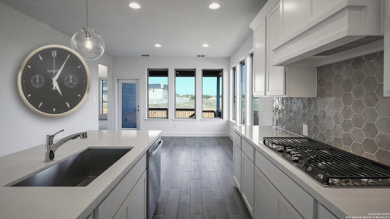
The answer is h=5 m=5
